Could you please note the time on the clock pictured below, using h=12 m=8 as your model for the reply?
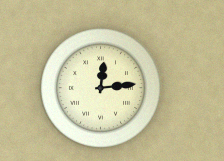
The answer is h=12 m=14
